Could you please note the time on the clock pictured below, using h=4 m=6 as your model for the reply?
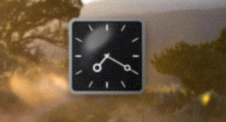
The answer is h=7 m=20
